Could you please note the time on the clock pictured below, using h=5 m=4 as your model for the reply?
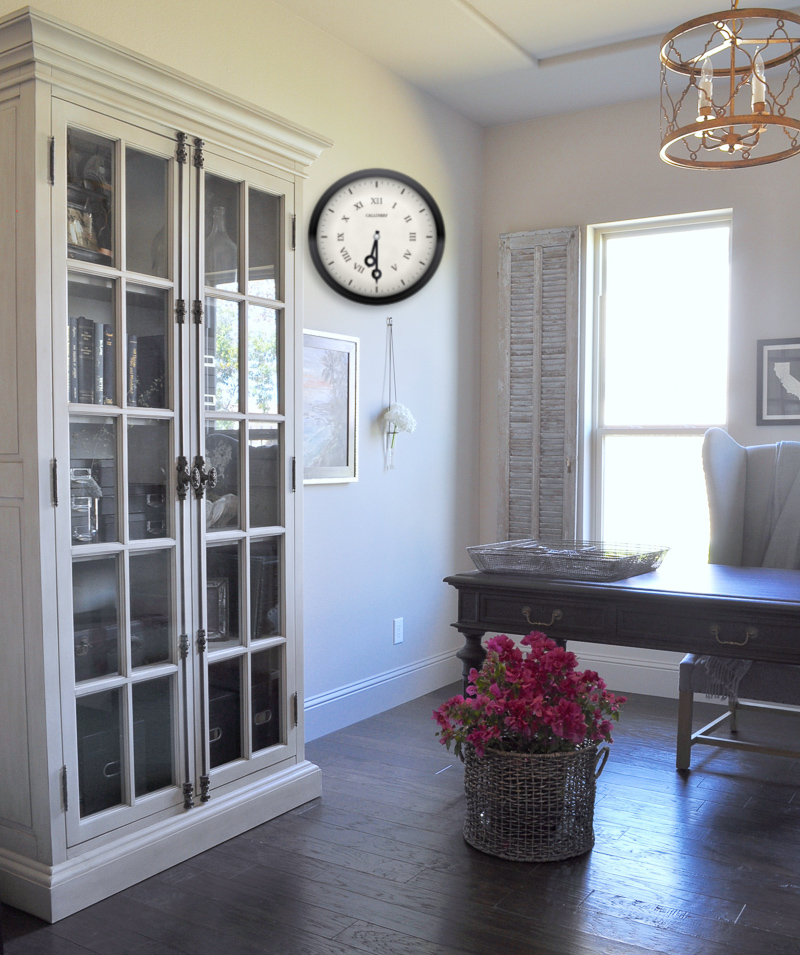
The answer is h=6 m=30
